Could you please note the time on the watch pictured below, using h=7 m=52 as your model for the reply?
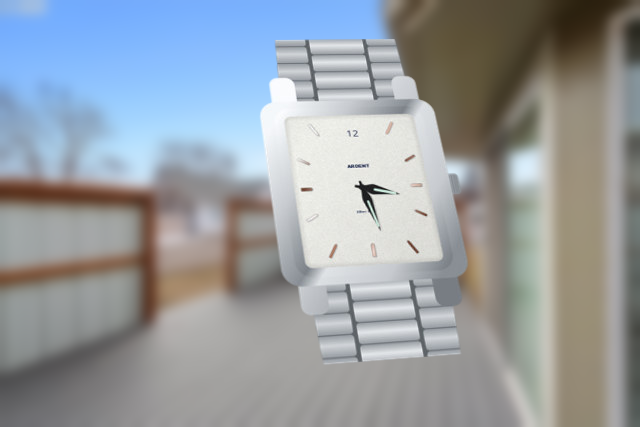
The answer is h=3 m=28
